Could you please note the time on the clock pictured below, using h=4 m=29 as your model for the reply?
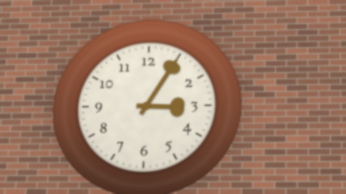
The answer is h=3 m=5
